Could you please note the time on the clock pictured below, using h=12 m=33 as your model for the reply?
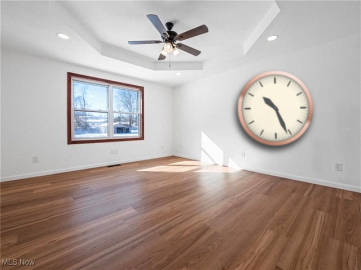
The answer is h=10 m=26
